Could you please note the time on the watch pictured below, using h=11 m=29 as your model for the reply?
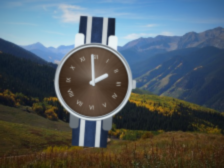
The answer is h=1 m=59
